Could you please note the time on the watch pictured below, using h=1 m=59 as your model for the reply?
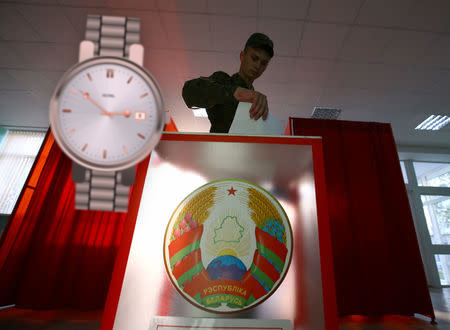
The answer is h=2 m=51
